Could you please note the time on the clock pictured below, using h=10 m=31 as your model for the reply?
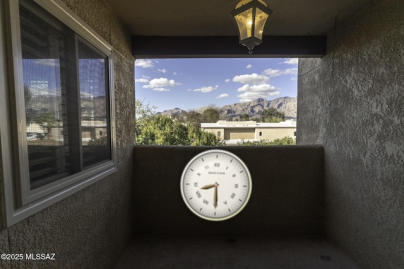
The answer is h=8 m=30
